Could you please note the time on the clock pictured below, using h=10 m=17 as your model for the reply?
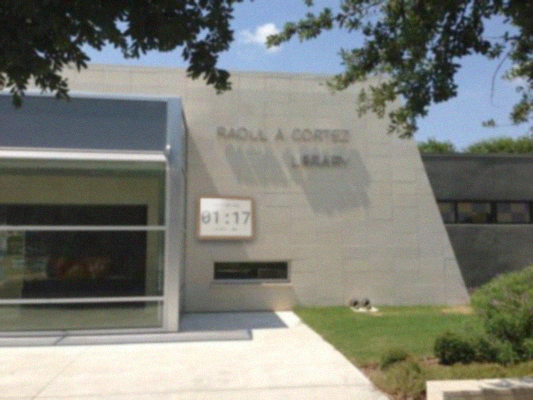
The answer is h=1 m=17
